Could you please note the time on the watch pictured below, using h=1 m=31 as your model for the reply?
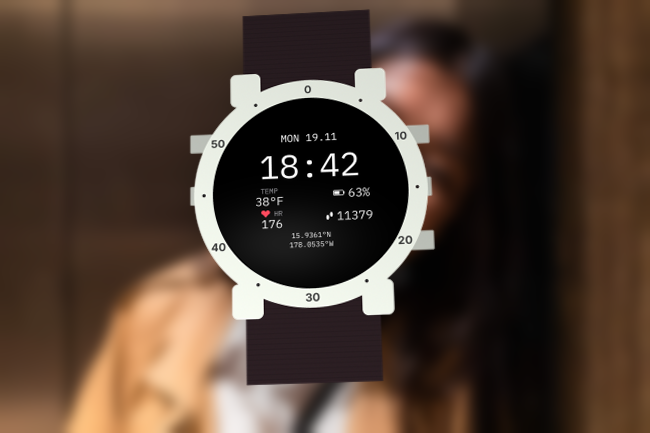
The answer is h=18 m=42
